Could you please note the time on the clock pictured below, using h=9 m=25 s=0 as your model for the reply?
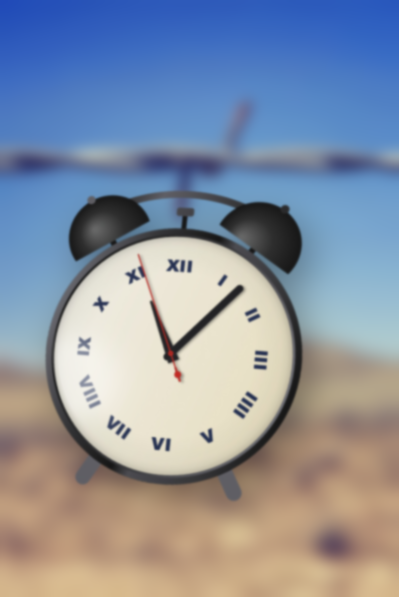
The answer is h=11 m=6 s=56
